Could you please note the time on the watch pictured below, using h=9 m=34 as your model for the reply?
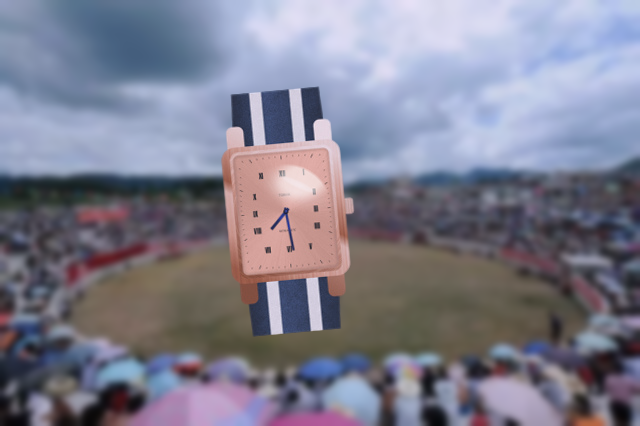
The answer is h=7 m=29
